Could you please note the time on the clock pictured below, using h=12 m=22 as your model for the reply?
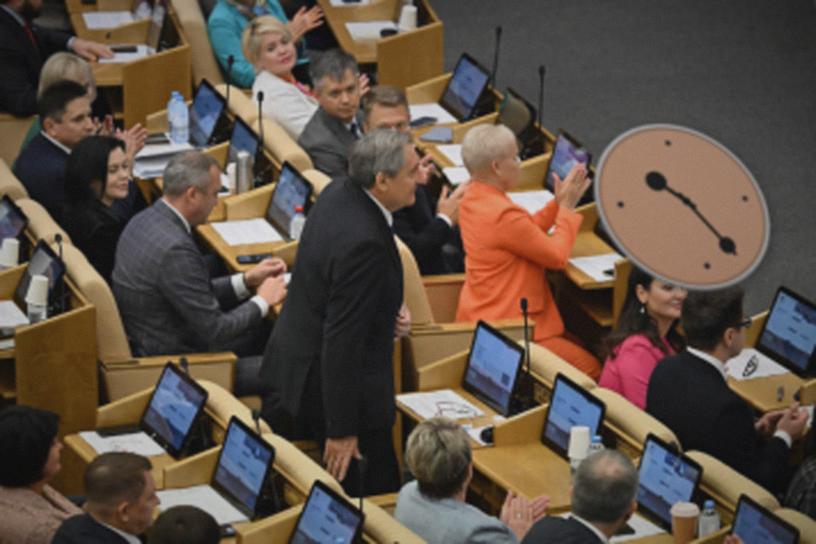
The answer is h=10 m=25
